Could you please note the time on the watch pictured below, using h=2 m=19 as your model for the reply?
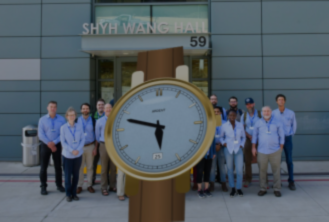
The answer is h=5 m=48
